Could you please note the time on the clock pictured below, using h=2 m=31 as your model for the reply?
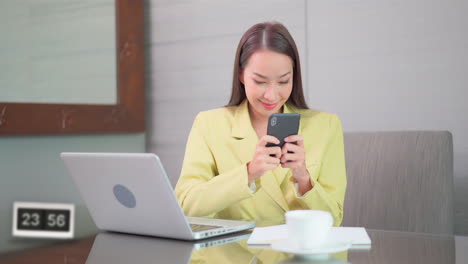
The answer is h=23 m=56
